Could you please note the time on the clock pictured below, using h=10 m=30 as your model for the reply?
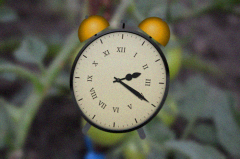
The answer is h=2 m=20
